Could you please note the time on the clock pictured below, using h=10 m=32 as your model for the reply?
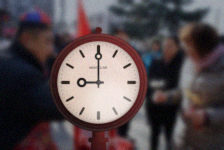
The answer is h=9 m=0
